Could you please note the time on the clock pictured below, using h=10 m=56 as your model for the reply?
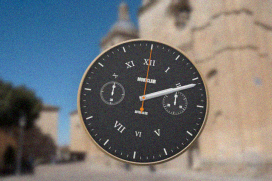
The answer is h=2 m=11
